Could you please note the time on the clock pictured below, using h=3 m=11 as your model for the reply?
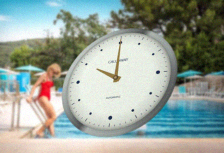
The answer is h=10 m=0
